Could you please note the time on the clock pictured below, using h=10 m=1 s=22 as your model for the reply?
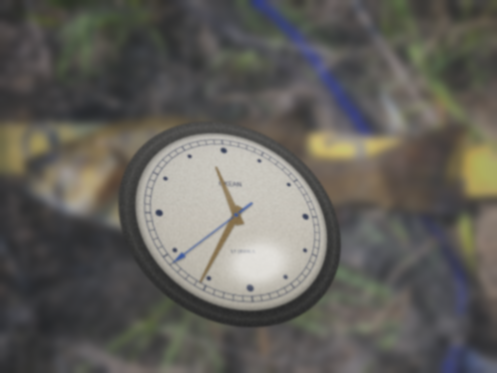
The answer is h=11 m=35 s=39
